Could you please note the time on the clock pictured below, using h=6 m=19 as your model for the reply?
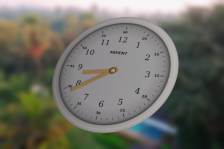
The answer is h=8 m=39
